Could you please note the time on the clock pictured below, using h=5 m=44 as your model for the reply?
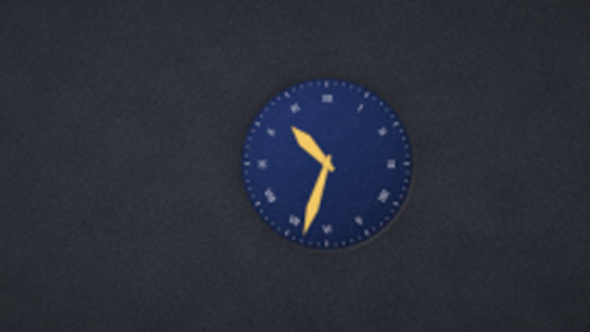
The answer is h=10 m=33
